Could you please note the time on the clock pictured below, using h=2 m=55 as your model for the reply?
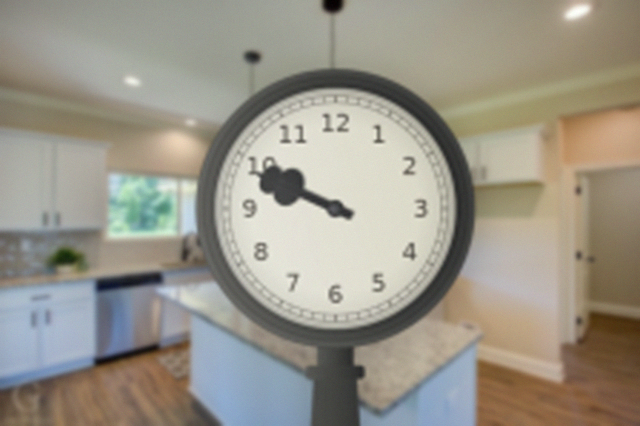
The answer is h=9 m=49
